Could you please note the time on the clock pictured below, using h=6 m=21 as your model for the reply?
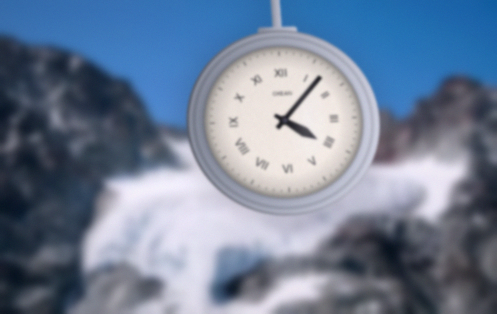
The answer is h=4 m=7
